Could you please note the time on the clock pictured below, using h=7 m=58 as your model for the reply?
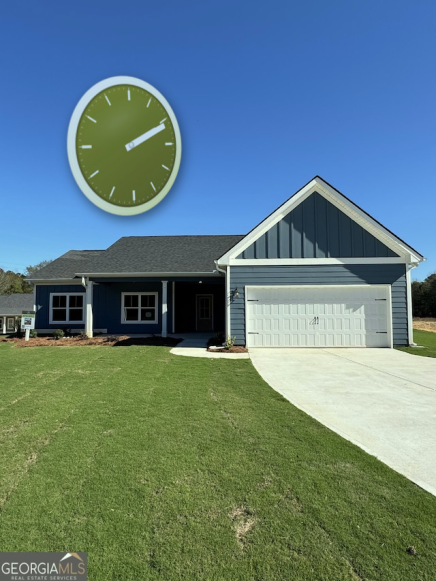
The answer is h=2 m=11
